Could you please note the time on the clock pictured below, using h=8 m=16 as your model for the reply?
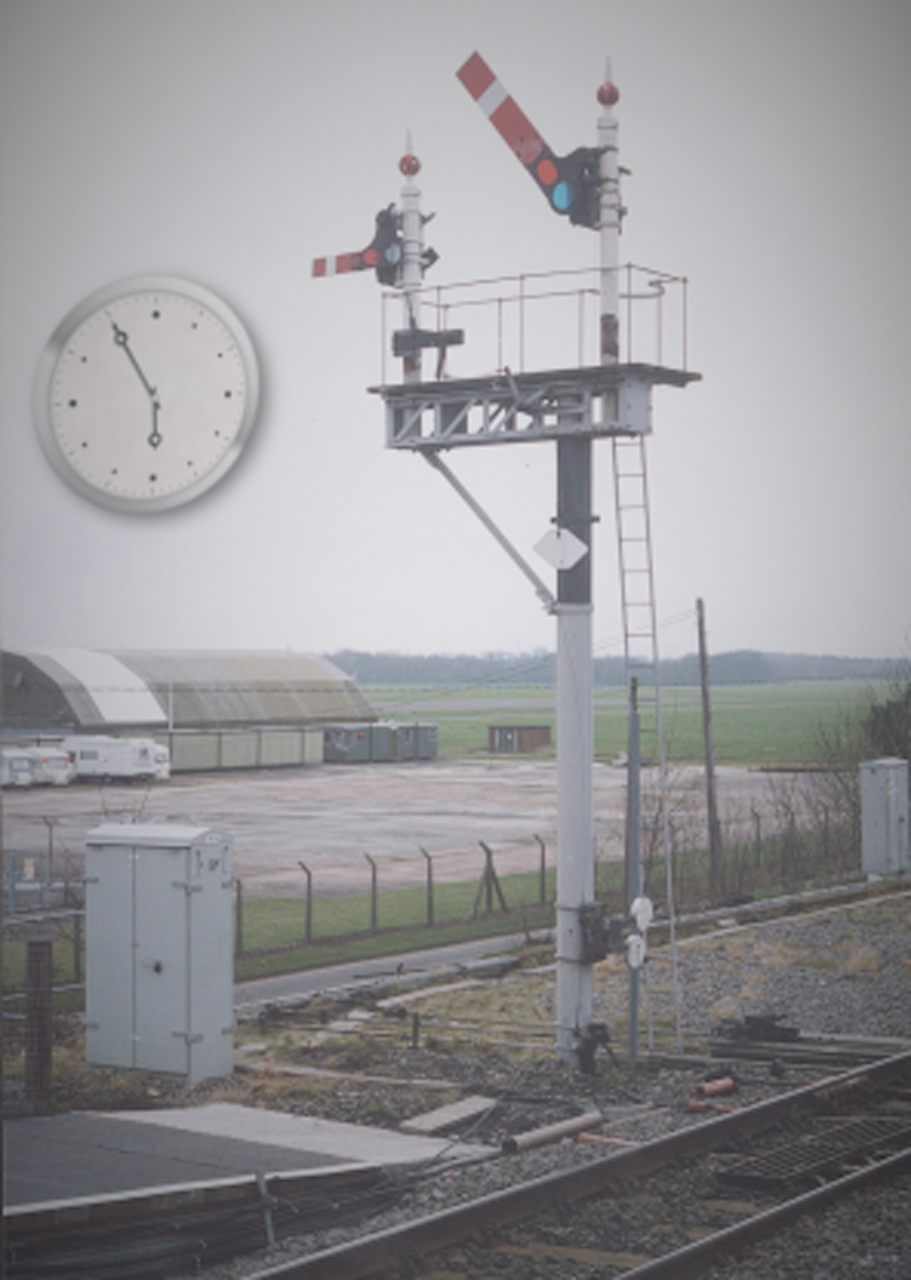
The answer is h=5 m=55
